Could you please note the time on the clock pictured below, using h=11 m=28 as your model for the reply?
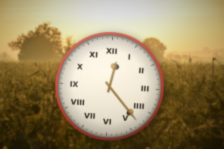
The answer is h=12 m=23
